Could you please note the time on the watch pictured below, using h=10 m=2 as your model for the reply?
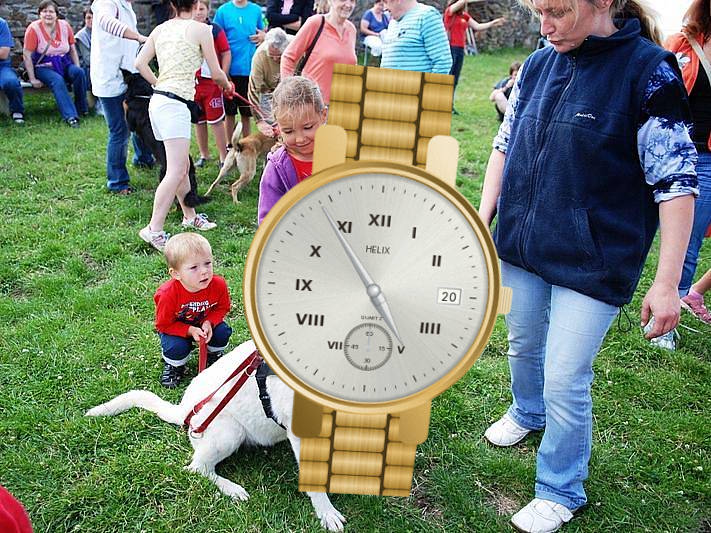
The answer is h=4 m=54
